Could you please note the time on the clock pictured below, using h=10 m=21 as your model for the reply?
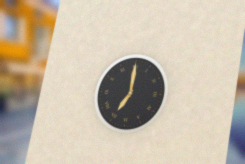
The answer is h=7 m=0
